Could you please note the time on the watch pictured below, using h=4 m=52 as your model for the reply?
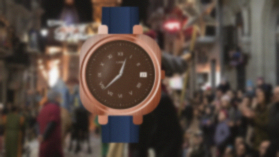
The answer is h=12 m=38
